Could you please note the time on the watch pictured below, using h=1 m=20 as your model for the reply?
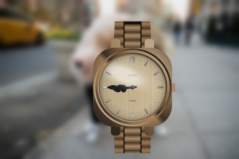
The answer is h=8 m=45
